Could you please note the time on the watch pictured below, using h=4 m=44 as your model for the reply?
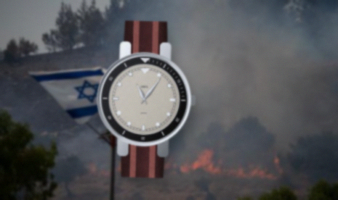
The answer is h=11 m=6
